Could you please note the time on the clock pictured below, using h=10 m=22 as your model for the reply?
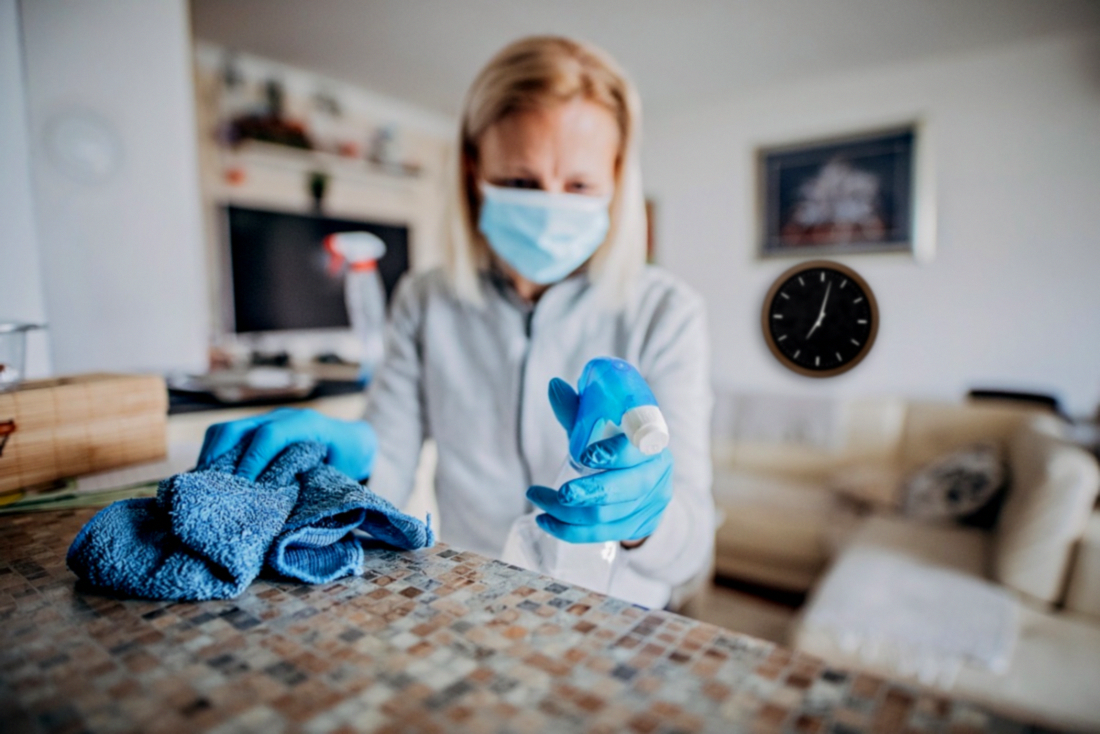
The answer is h=7 m=2
